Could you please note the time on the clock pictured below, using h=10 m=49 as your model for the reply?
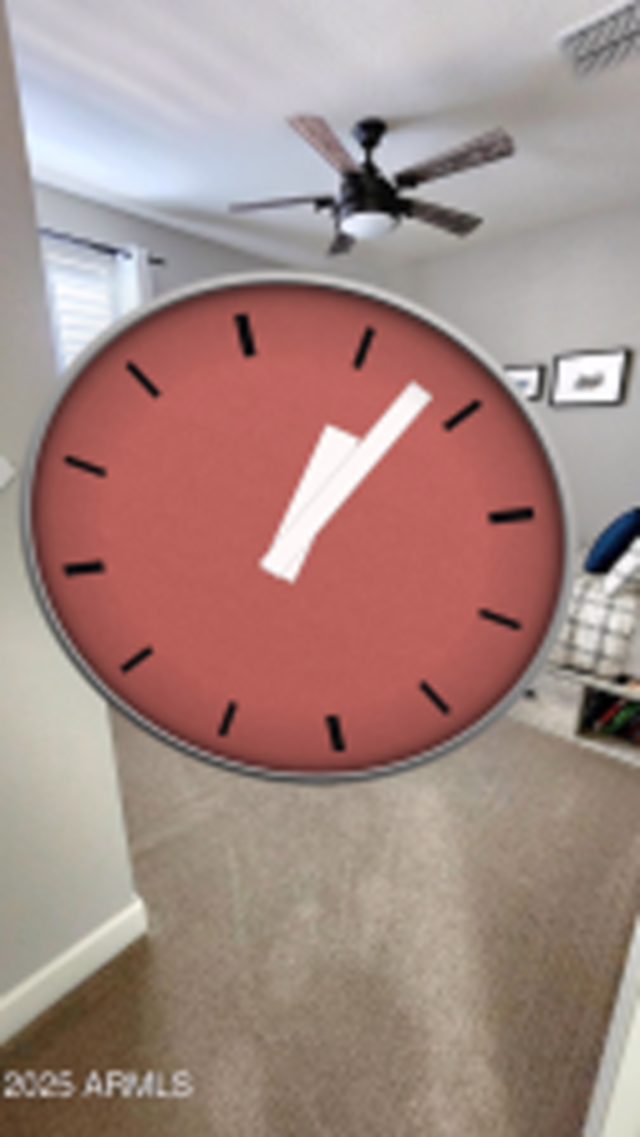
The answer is h=1 m=8
